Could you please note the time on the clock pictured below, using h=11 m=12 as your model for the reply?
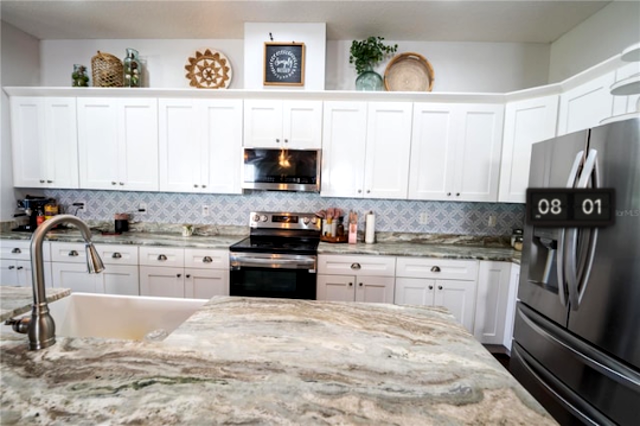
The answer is h=8 m=1
